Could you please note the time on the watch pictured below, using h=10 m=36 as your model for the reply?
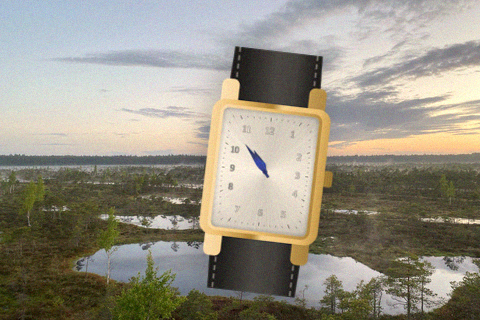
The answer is h=10 m=53
